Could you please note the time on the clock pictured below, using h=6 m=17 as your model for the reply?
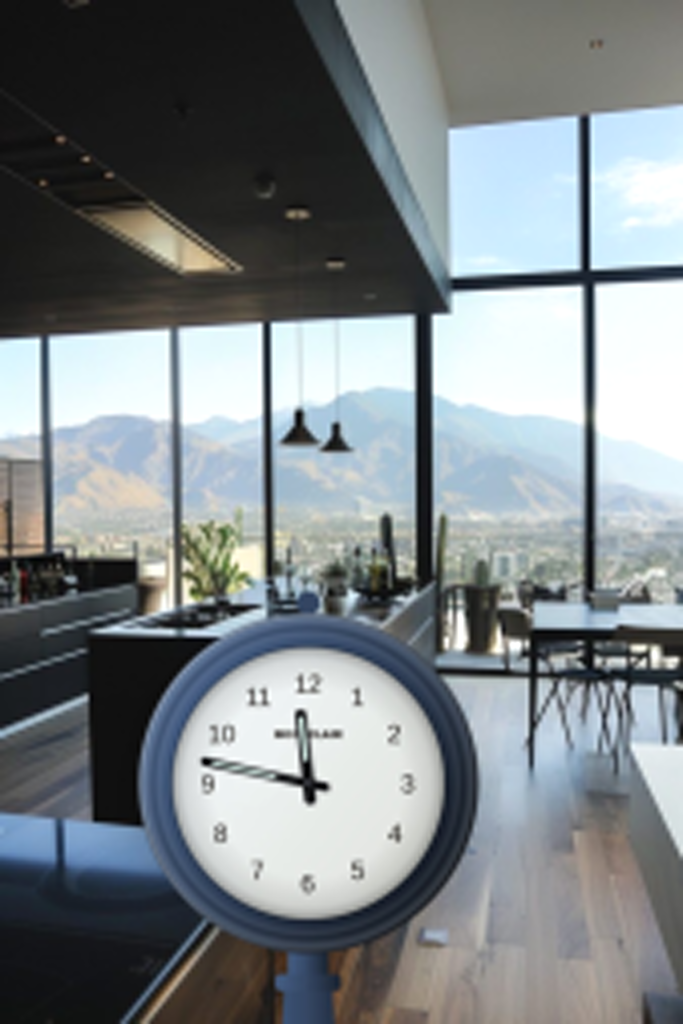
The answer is h=11 m=47
